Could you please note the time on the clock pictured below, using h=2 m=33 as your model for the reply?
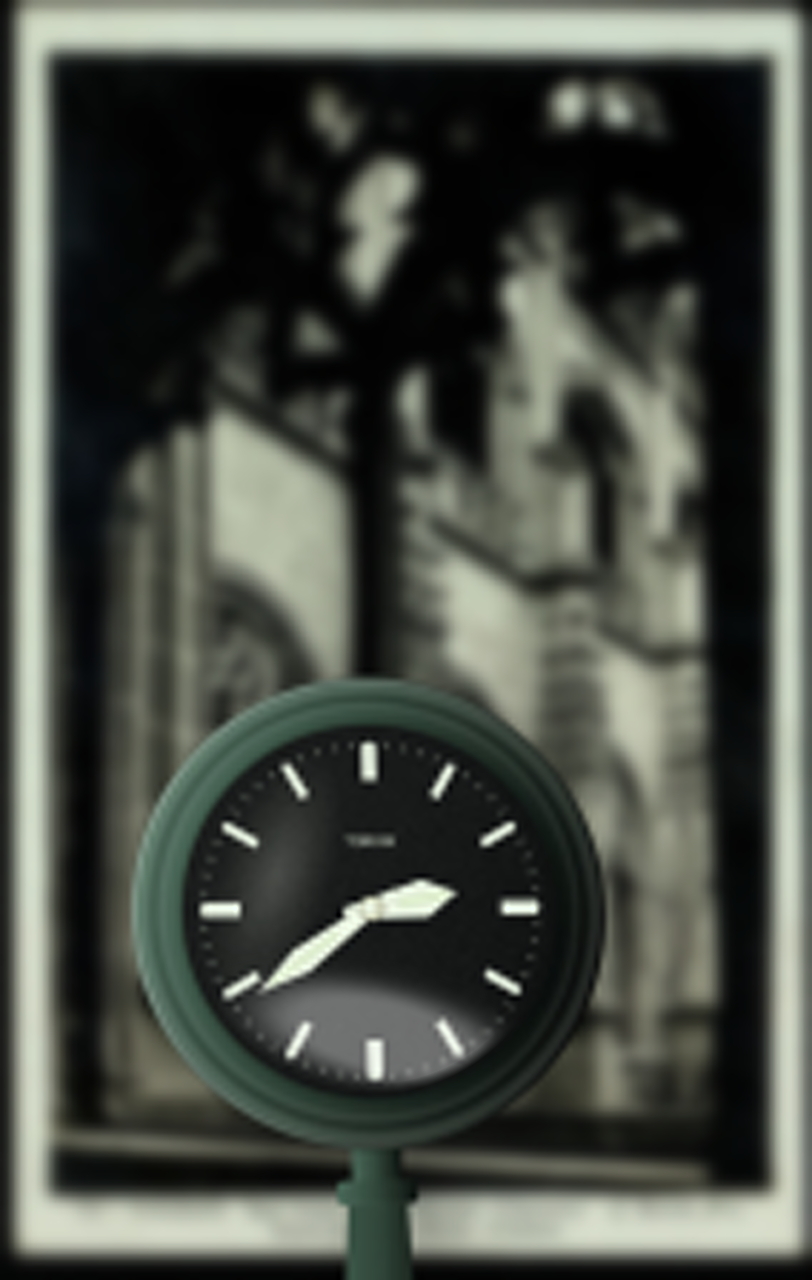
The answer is h=2 m=39
